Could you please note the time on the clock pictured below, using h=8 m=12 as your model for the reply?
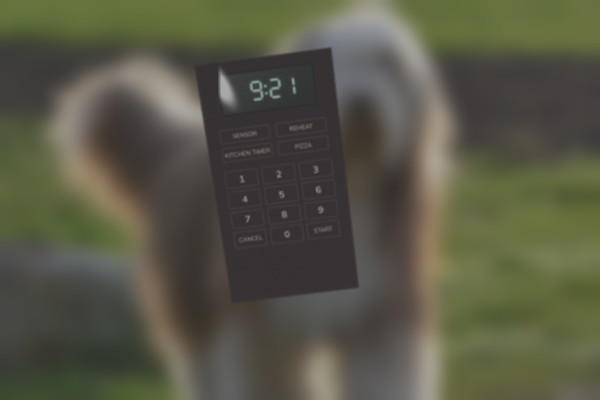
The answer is h=9 m=21
